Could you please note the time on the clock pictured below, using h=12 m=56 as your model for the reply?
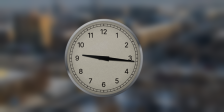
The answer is h=9 m=16
